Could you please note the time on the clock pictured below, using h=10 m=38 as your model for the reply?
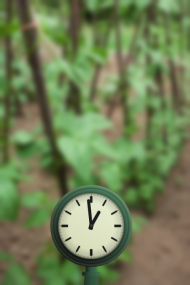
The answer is h=12 m=59
